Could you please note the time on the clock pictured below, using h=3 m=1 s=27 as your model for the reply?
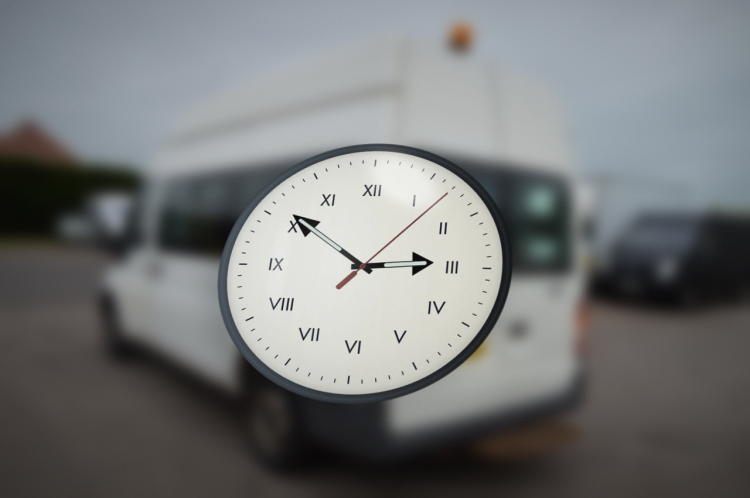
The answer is h=2 m=51 s=7
